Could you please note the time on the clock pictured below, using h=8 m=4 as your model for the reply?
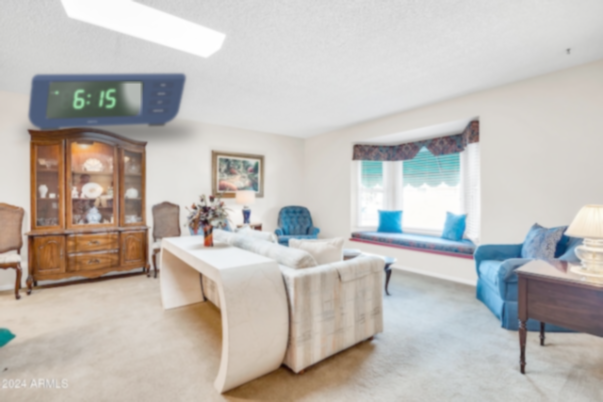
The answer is h=6 m=15
